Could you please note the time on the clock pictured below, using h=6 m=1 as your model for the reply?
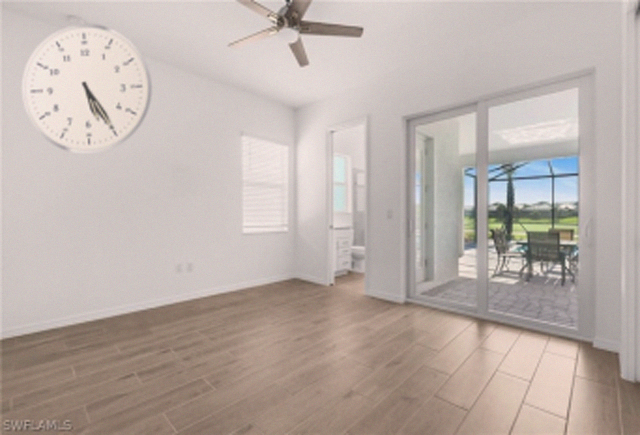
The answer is h=5 m=25
